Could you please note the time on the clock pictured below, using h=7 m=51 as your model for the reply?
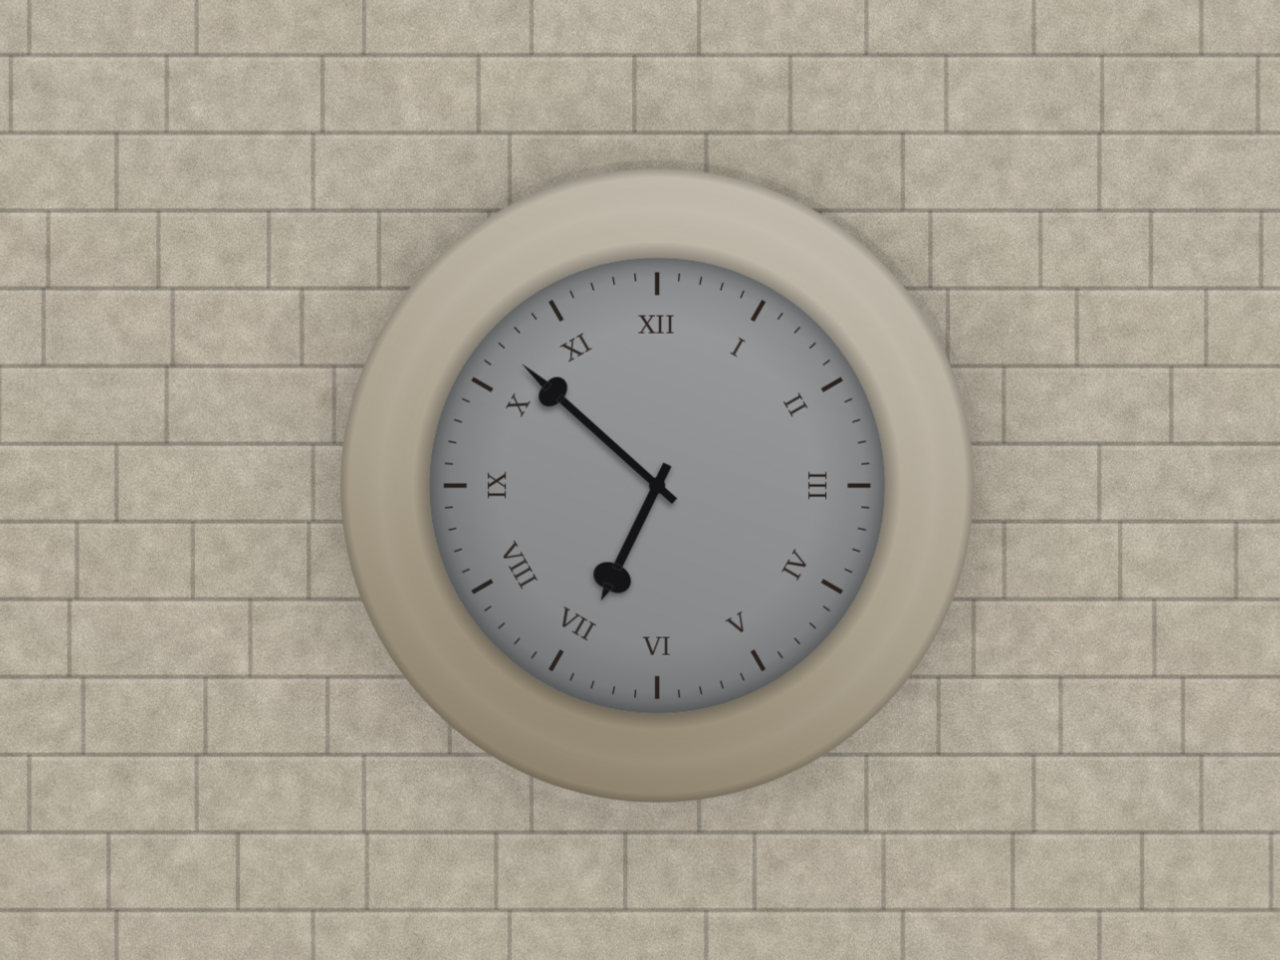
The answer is h=6 m=52
